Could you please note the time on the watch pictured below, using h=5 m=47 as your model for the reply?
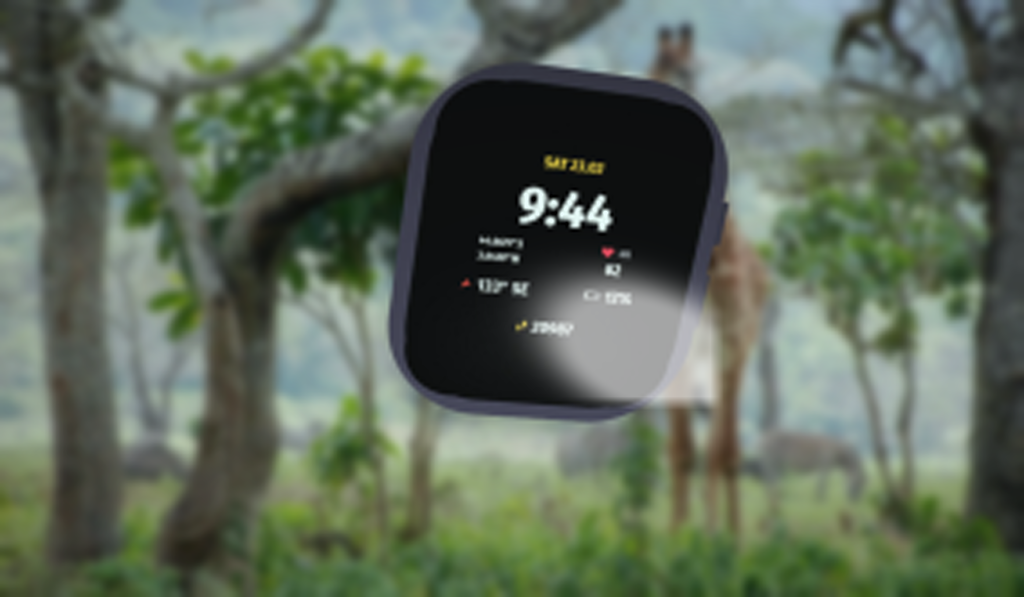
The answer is h=9 m=44
